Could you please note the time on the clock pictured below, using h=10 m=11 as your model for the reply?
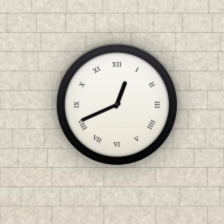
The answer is h=12 m=41
